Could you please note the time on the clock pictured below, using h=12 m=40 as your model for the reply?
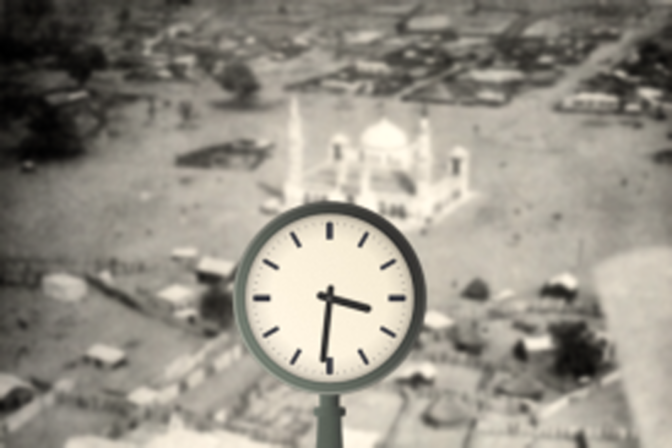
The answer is h=3 m=31
